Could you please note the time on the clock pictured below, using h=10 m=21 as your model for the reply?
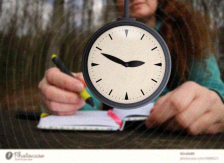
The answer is h=2 m=49
